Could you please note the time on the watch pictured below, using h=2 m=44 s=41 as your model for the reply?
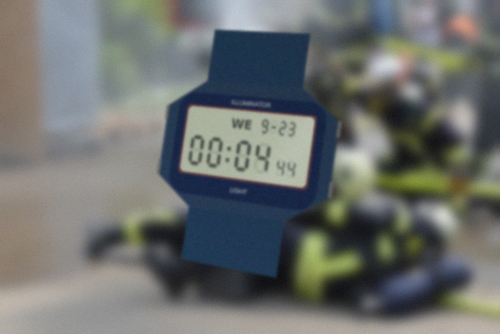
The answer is h=0 m=4 s=44
